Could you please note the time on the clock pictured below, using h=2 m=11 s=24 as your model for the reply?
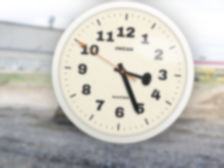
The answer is h=3 m=25 s=50
